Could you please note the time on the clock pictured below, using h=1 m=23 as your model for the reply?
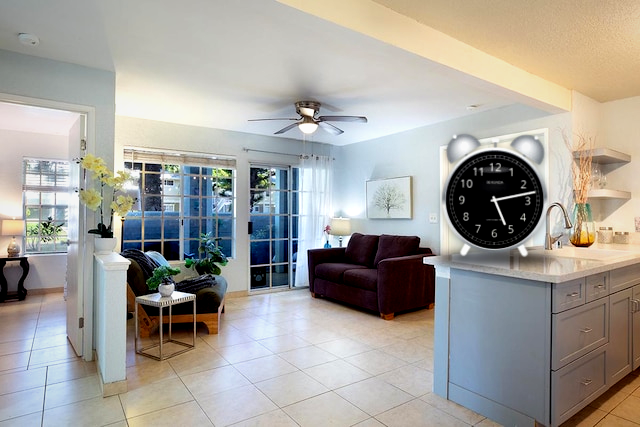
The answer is h=5 m=13
